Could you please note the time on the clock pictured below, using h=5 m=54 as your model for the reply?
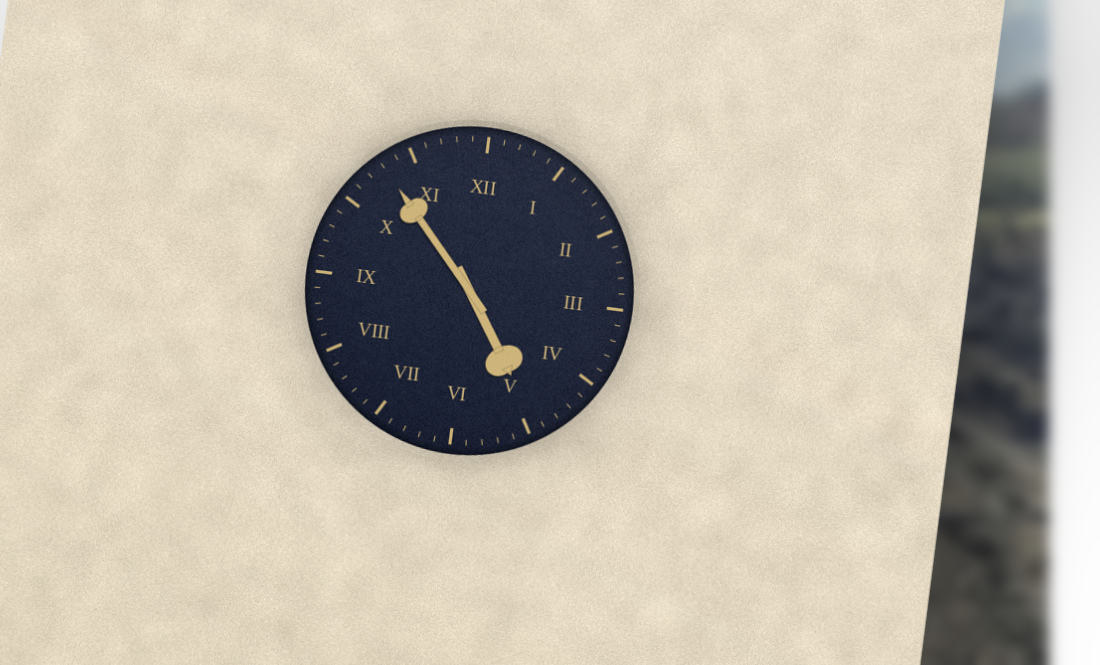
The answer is h=4 m=53
